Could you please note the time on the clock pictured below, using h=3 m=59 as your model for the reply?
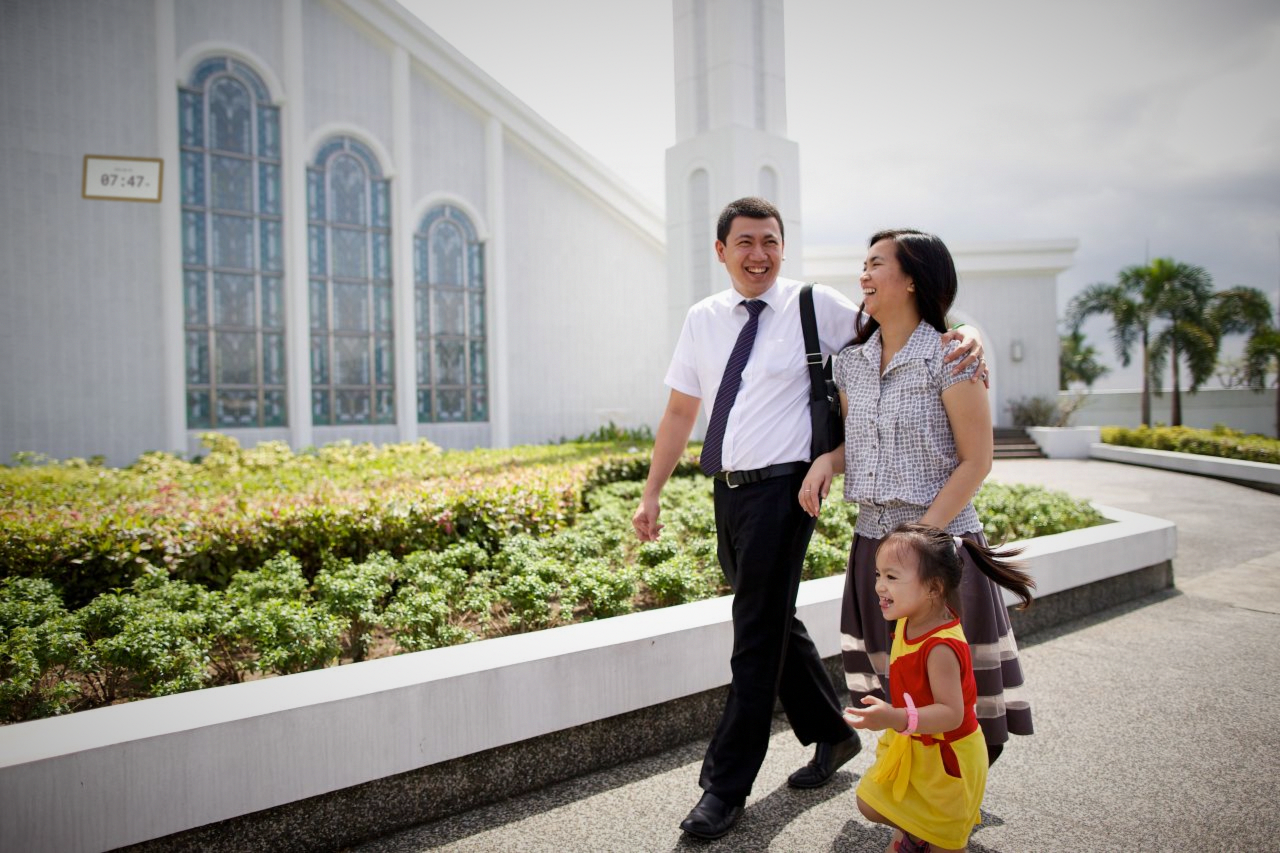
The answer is h=7 m=47
